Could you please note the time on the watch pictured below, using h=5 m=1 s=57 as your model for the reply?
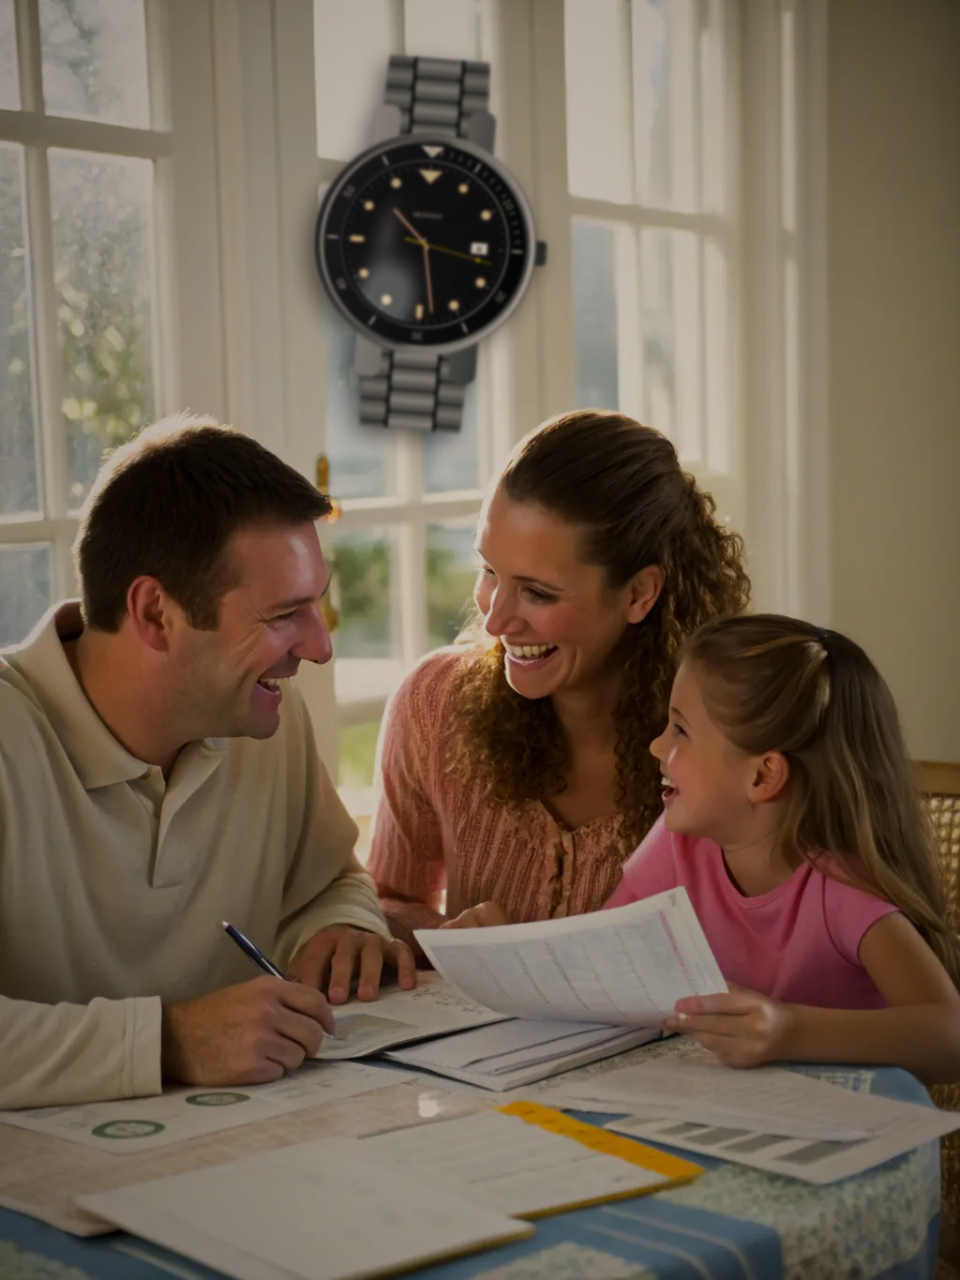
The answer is h=10 m=28 s=17
